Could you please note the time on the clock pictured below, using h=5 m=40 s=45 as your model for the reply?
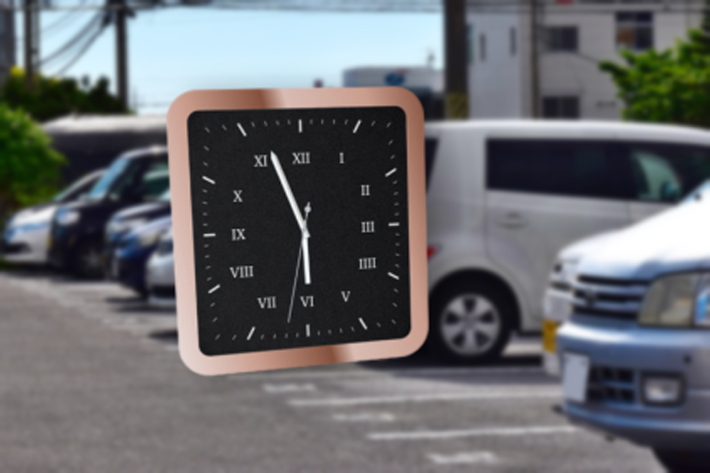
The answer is h=5 m=56 s=32
